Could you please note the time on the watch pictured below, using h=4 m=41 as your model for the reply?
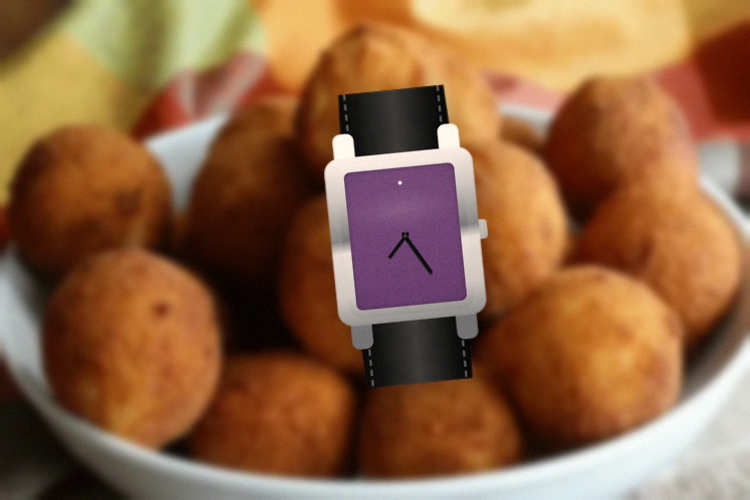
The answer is h=7 m=25
